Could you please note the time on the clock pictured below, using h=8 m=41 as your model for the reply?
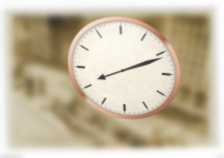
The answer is h=8 m=11
